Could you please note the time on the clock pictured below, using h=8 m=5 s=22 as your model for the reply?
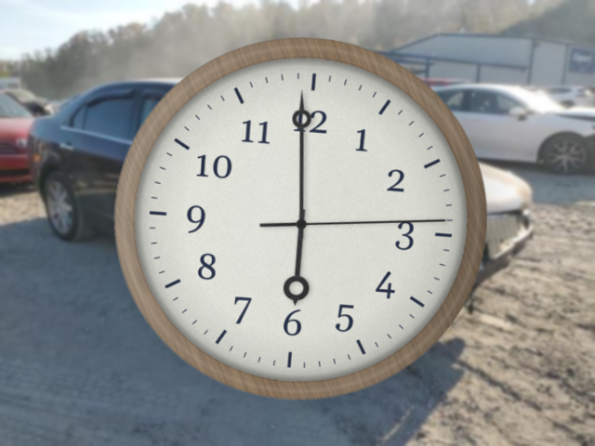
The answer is h=5 m=59 s=14
